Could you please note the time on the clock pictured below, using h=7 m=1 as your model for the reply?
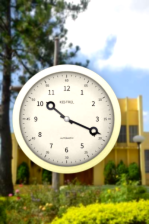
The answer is h=10 m=19
